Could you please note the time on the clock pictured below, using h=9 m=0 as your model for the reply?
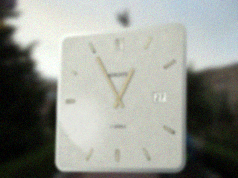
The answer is h=12 m=55
